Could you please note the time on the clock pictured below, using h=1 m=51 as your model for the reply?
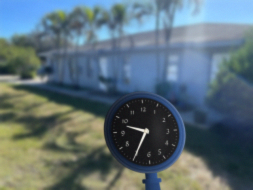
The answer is h=9 m=35
